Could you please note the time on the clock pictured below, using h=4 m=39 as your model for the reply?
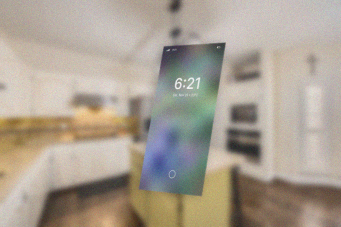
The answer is h=6 m=21
